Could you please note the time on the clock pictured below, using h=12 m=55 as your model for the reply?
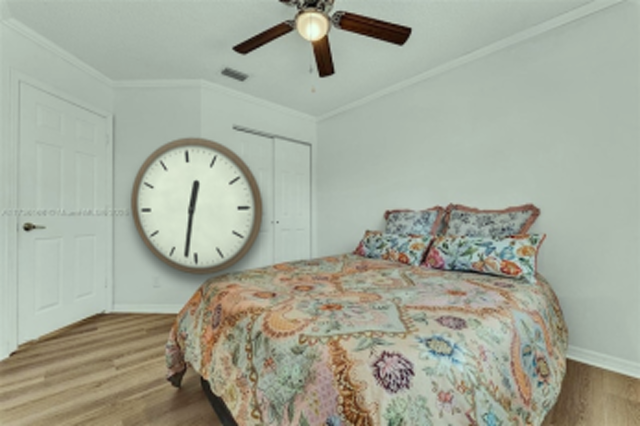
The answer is h=12 m=32
